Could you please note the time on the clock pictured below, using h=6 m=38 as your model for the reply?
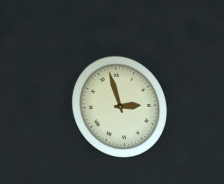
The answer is h=2 m=58
